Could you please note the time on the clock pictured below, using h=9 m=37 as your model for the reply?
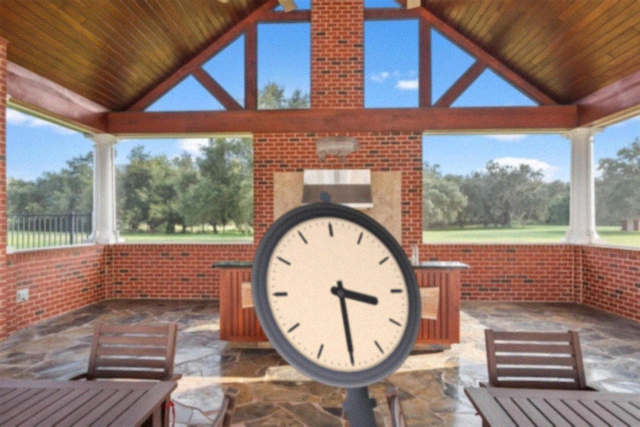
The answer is h=3 m=30
